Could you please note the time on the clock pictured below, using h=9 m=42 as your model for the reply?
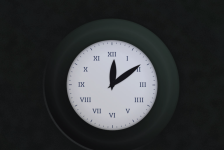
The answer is h=12 m=9
